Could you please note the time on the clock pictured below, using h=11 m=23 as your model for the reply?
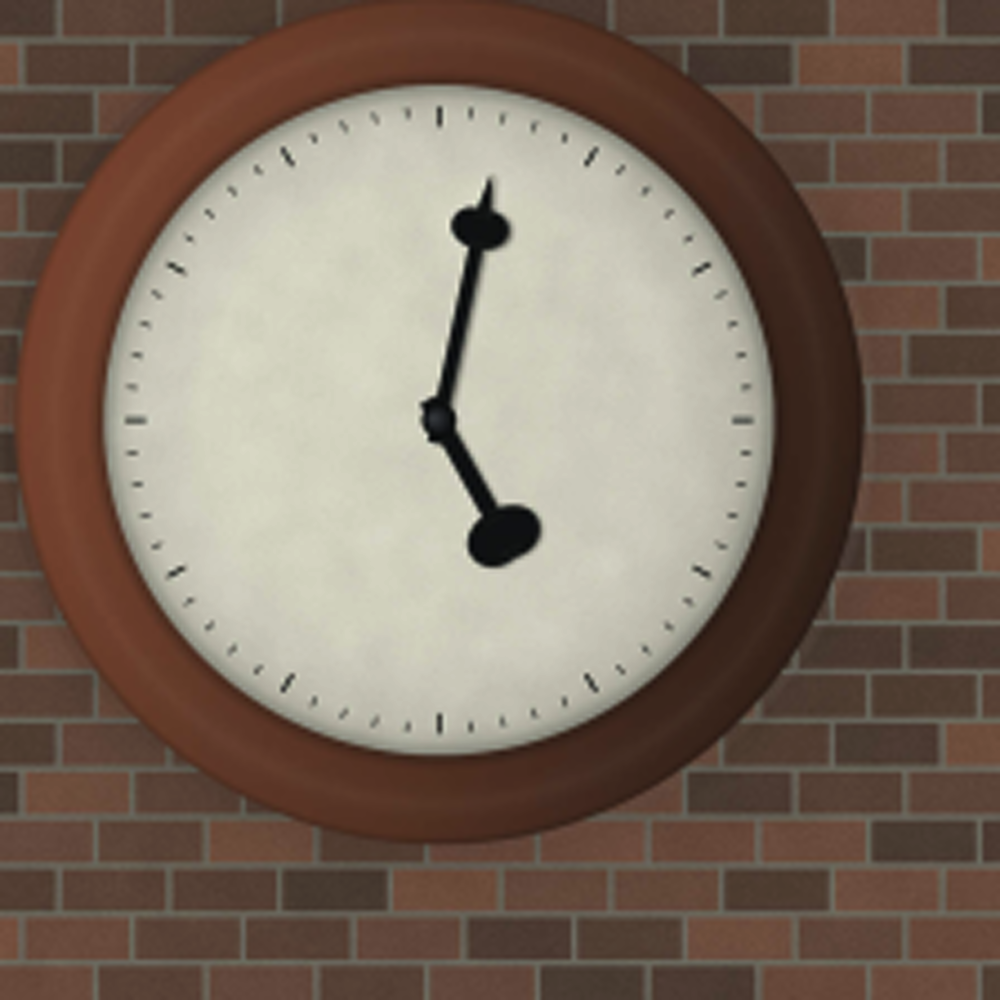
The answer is h=5 m=2
